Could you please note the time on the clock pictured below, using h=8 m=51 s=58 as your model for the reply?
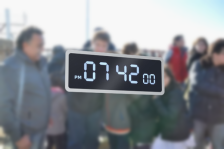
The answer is h=7 m=42 s=0
